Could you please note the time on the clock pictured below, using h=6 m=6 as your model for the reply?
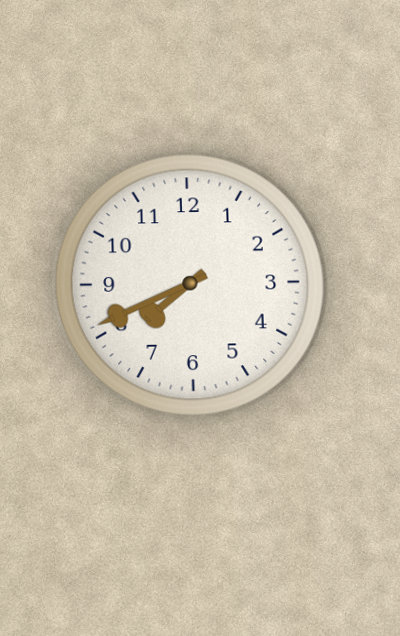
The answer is h=7 m=41
